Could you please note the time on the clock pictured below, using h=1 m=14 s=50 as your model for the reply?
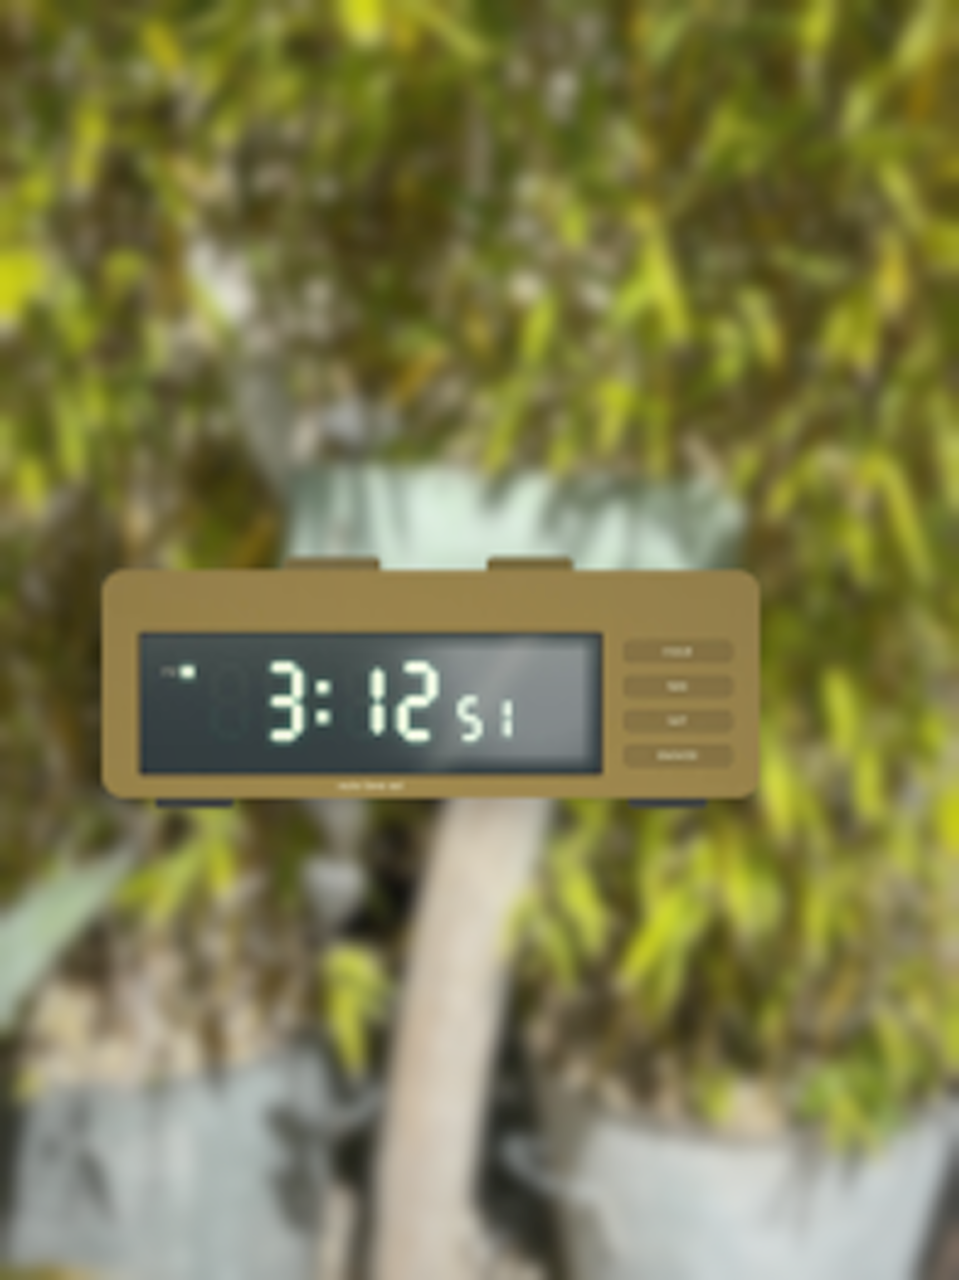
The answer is h=3 m=12 s=51
